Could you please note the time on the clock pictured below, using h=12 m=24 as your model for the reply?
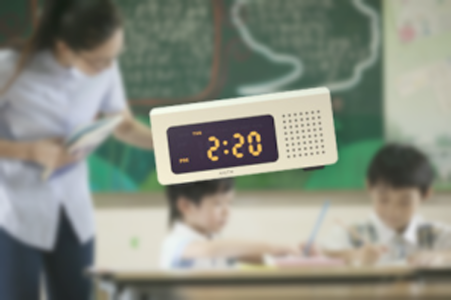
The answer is h=2 m=20
